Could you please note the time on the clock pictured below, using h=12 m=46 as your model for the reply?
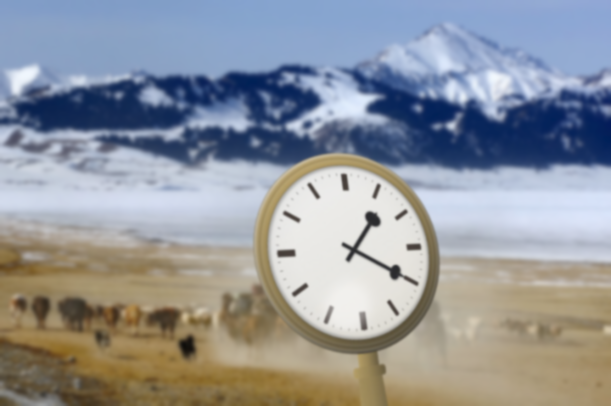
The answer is h=1 m=20
